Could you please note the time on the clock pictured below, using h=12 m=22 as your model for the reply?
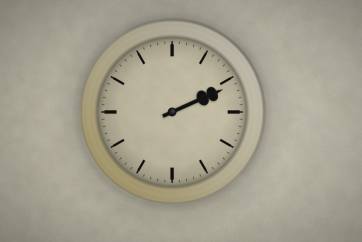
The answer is h=2 m=11
